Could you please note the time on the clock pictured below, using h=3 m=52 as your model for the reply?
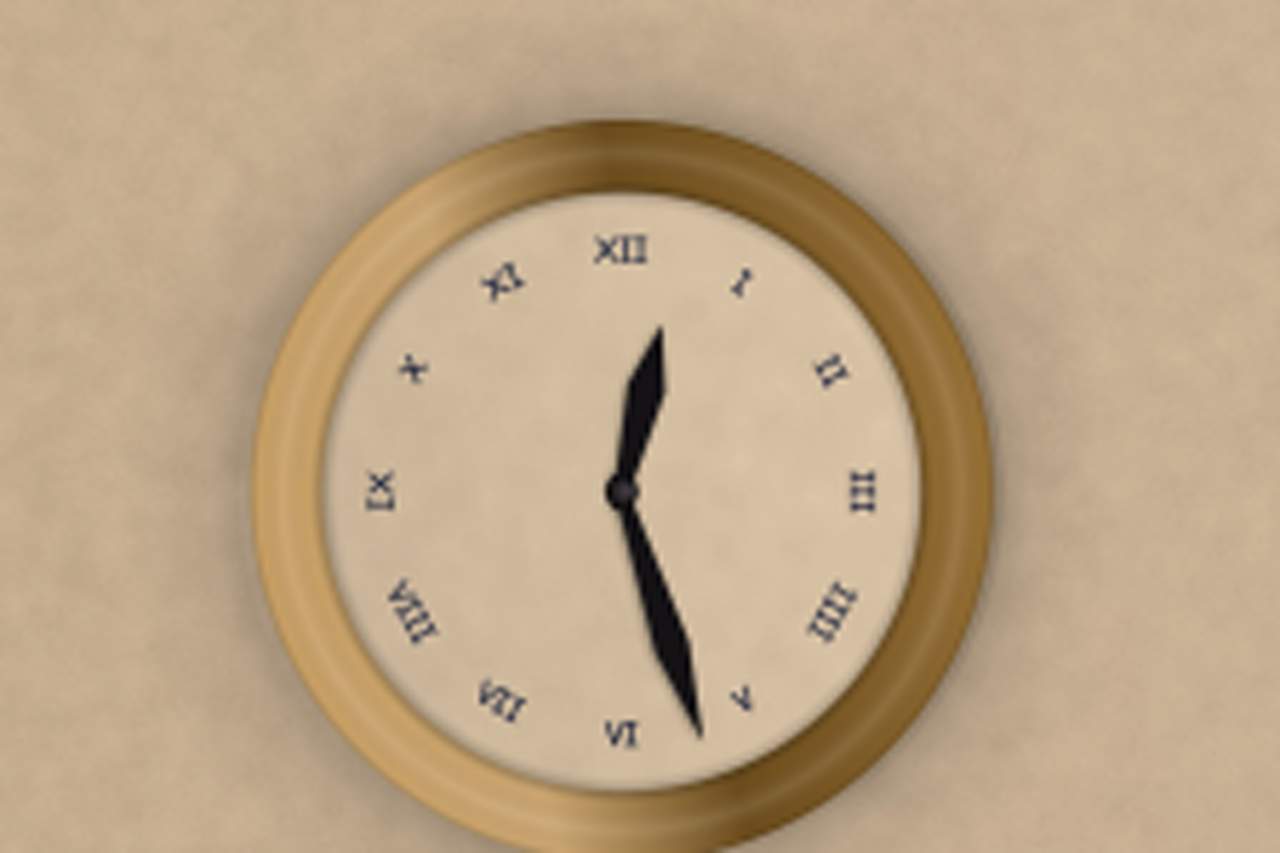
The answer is h=12 m=27
